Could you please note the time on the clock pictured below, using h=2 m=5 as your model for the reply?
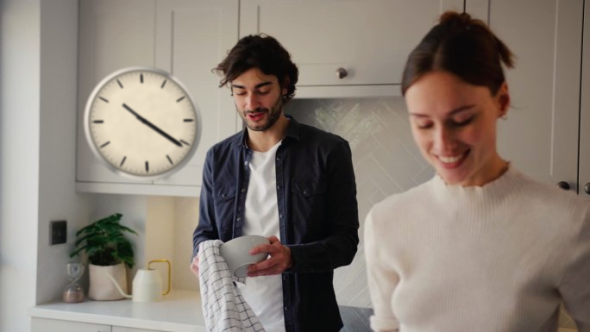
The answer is h=10 m=21
